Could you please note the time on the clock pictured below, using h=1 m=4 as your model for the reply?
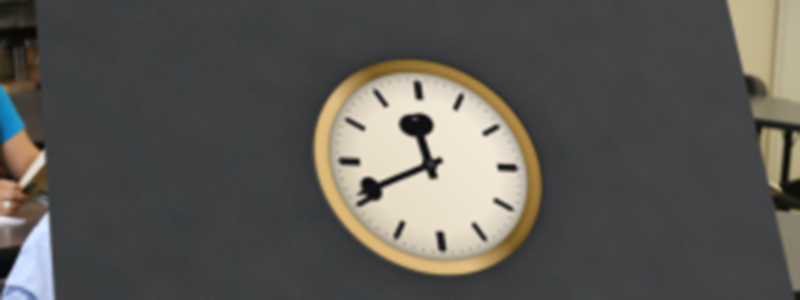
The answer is h=11 m=41
